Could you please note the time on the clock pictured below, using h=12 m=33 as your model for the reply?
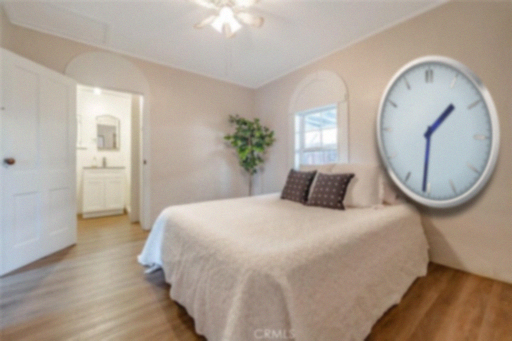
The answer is h=1 m=31
